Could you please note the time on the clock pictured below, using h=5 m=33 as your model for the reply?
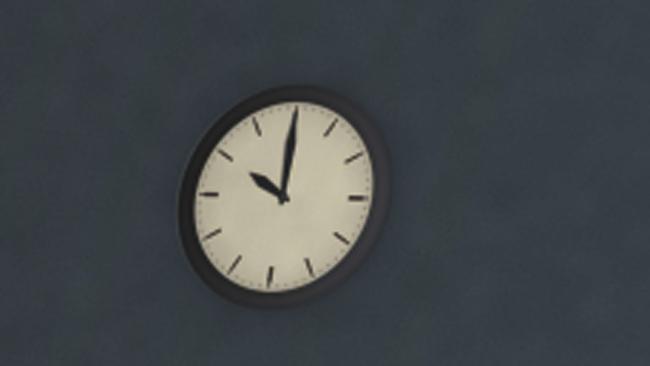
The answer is h=10 m=0
